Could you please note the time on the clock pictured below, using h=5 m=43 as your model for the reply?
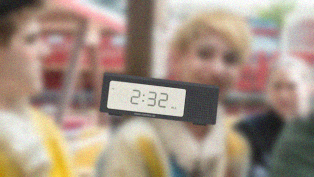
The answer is h=2 m=32
